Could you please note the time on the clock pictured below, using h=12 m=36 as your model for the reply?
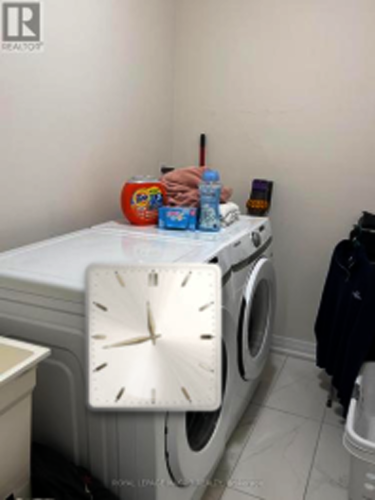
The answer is h=11 m=43
